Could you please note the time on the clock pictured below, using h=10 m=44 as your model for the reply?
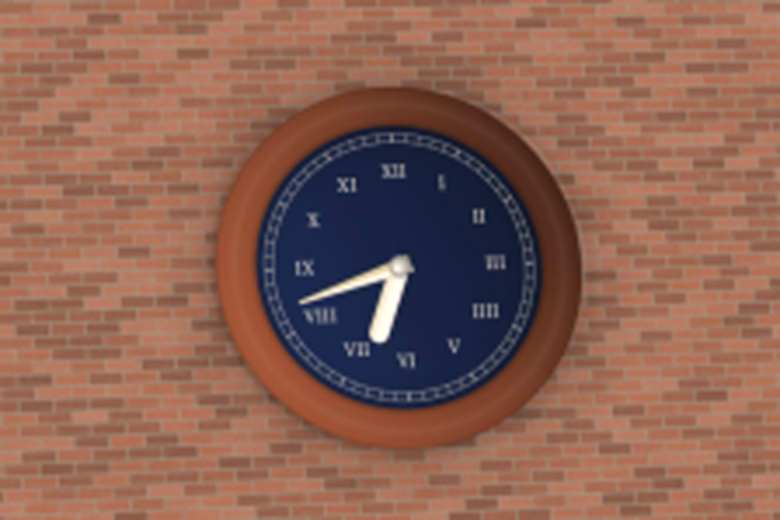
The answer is h=6 m=42
